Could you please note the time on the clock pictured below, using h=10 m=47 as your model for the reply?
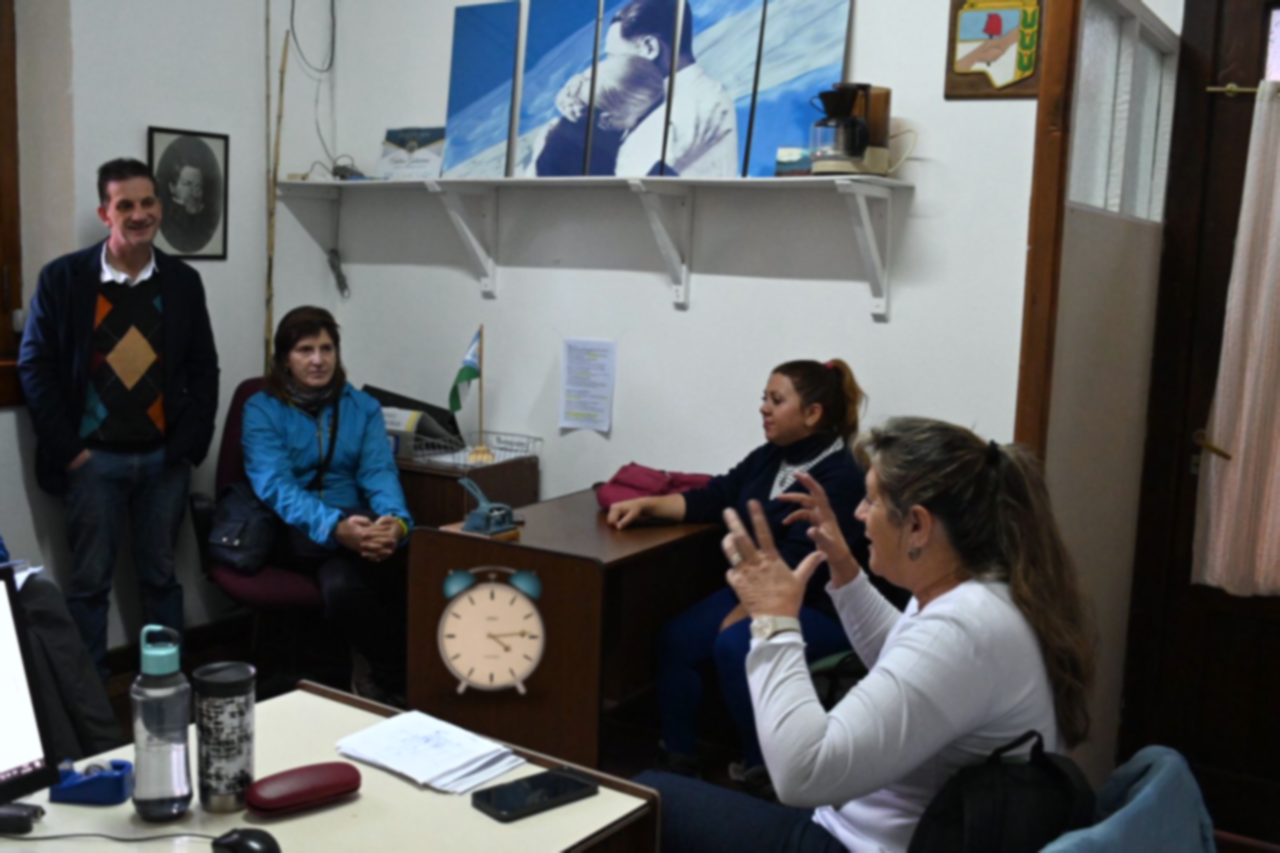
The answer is h=4 m=14
